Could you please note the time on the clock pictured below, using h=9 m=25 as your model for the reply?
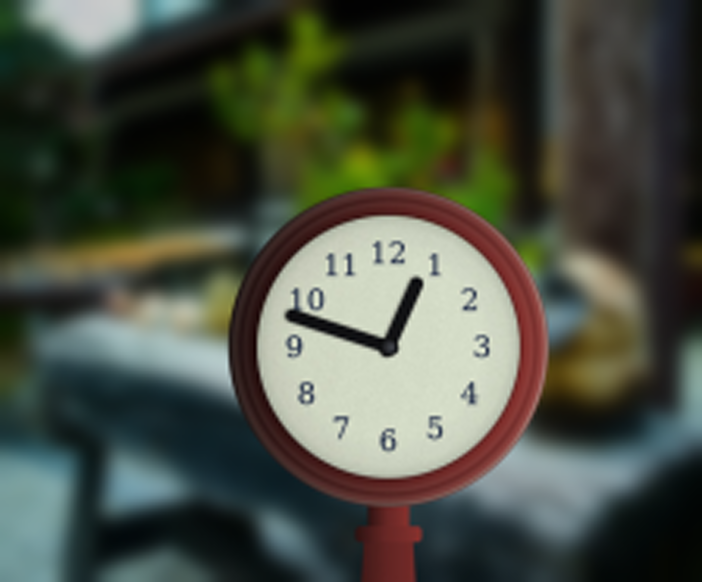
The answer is h=12 m=48
